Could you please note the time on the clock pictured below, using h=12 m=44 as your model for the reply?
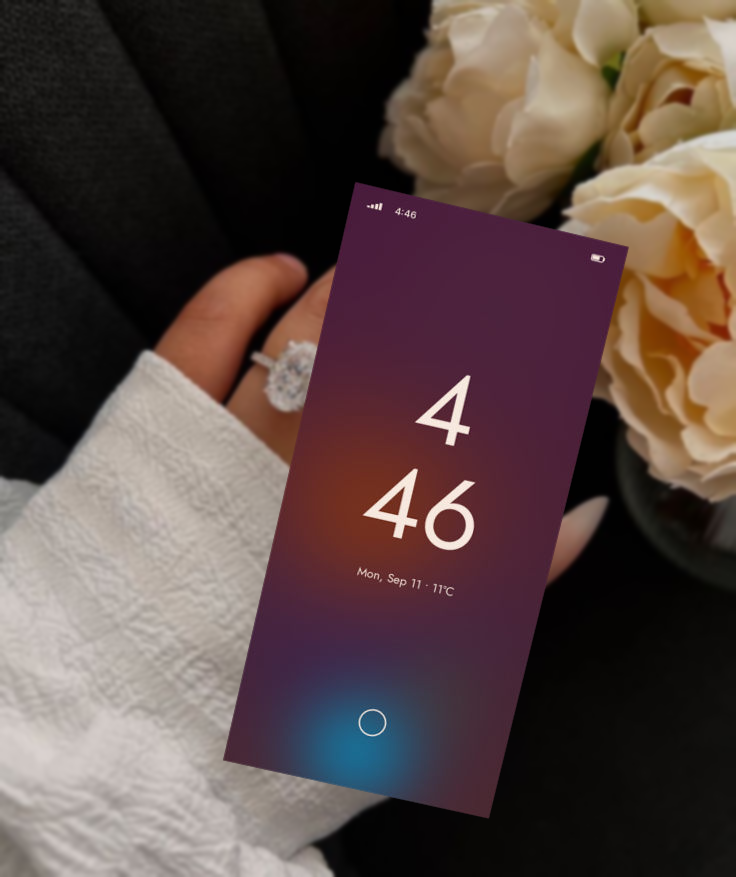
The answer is h=4 m=46
